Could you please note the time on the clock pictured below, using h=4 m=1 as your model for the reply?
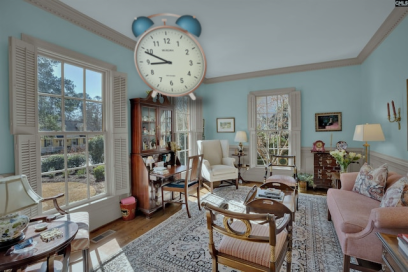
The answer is h=8 m=49
